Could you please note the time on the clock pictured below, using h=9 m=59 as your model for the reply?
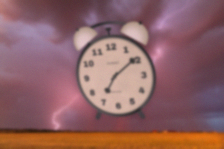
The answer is h=7 m=9
